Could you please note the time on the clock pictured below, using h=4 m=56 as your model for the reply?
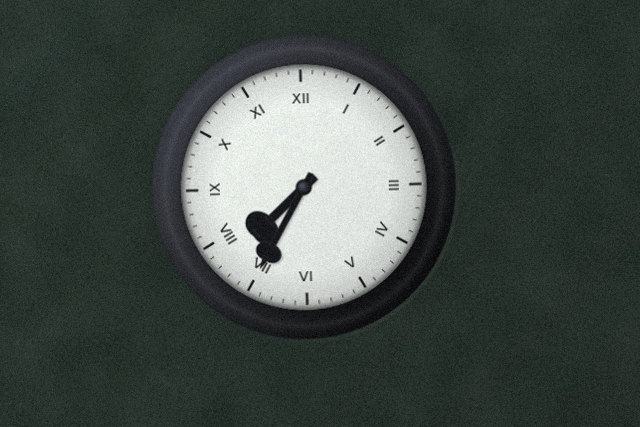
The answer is h=7 m=35
